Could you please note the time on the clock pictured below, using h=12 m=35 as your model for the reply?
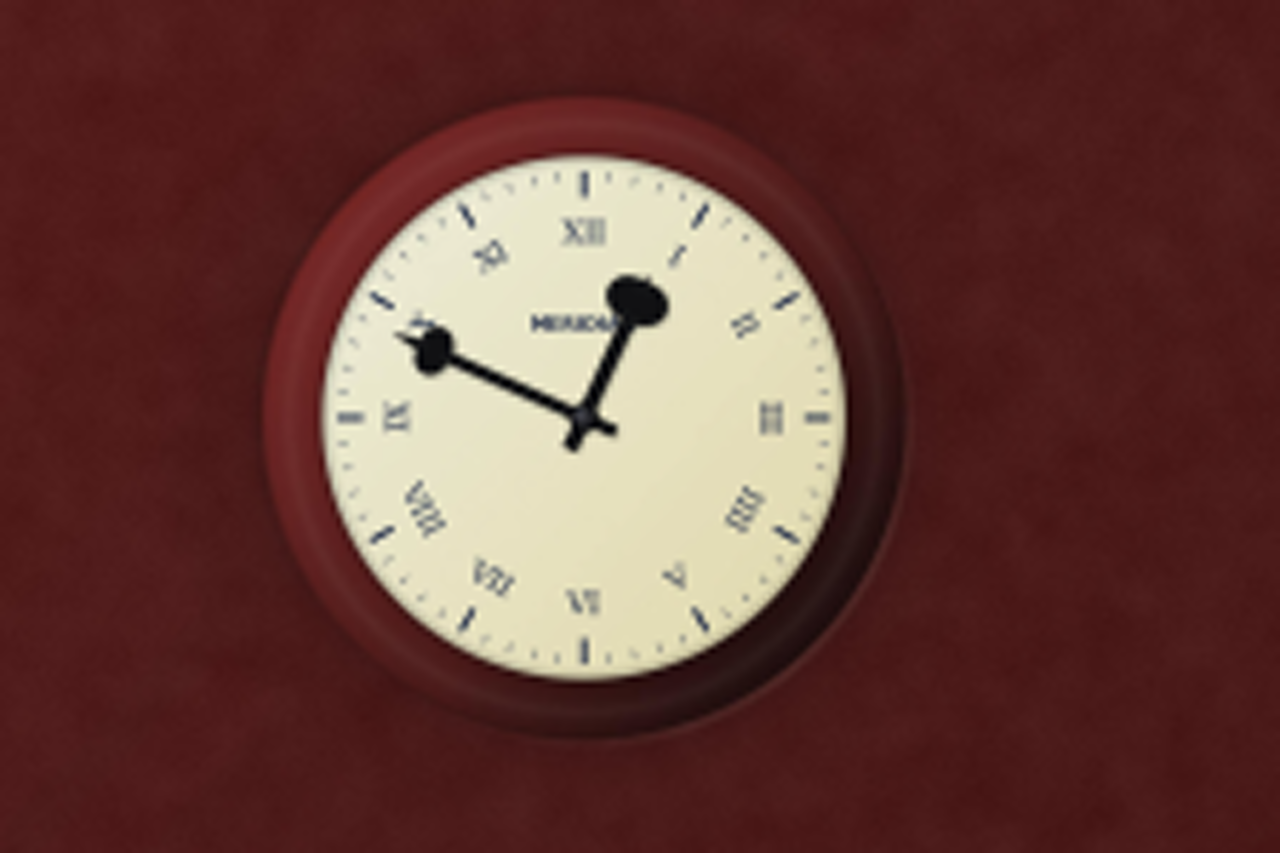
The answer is h=12 m=49
